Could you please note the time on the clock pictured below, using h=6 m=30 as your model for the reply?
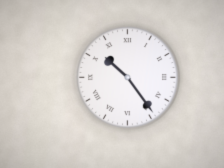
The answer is h=10 m=24
